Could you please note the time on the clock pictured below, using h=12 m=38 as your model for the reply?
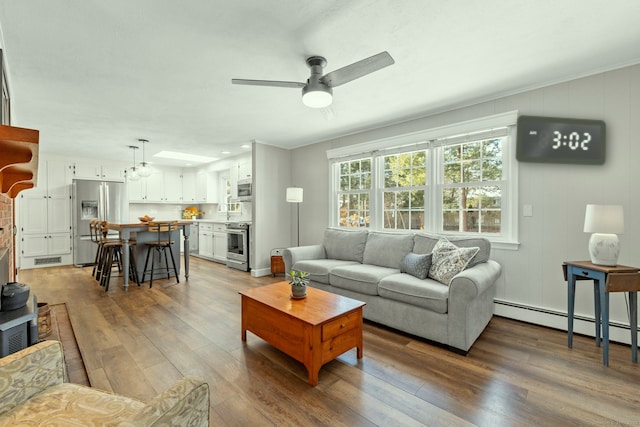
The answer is h=3 m=2
